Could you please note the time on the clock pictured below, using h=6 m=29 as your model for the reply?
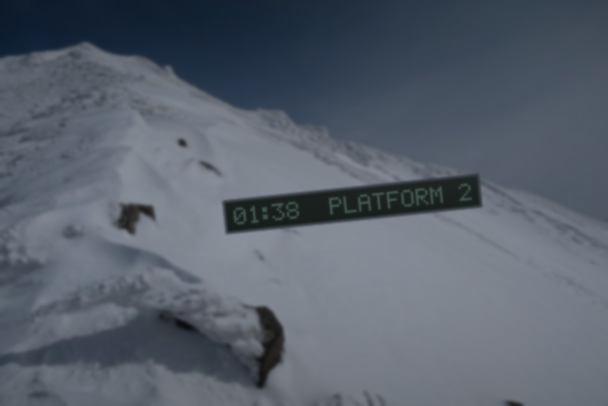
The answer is h=1 m=38
